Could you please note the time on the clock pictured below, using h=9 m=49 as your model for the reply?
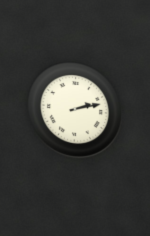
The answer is h=2 m=12
